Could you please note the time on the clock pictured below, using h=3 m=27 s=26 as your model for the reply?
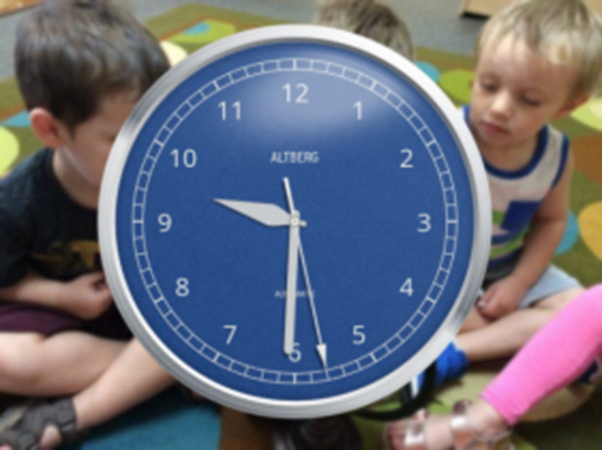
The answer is h=9 m=30 s=28
